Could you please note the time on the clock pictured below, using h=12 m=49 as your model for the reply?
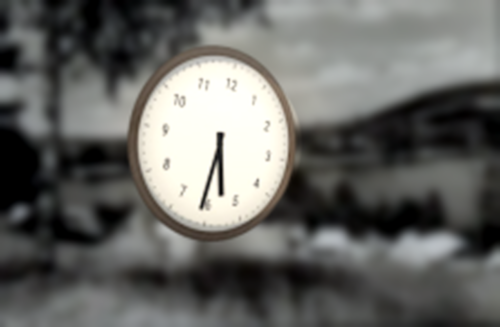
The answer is h=5 m=31
